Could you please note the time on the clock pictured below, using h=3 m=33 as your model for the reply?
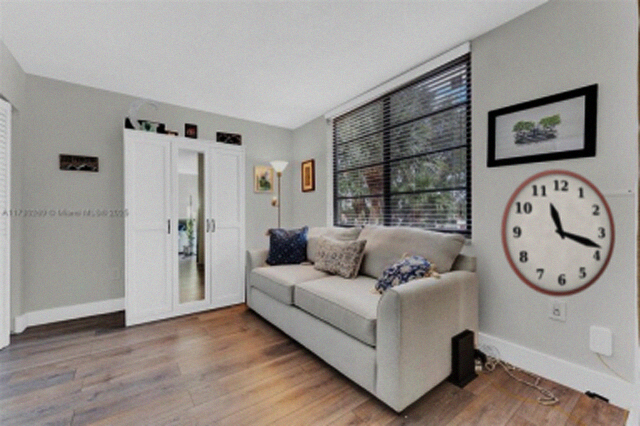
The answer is h=11 m=18
